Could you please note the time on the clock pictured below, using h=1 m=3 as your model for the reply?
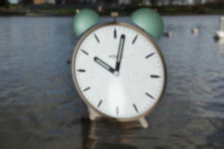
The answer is h=10 m=2
